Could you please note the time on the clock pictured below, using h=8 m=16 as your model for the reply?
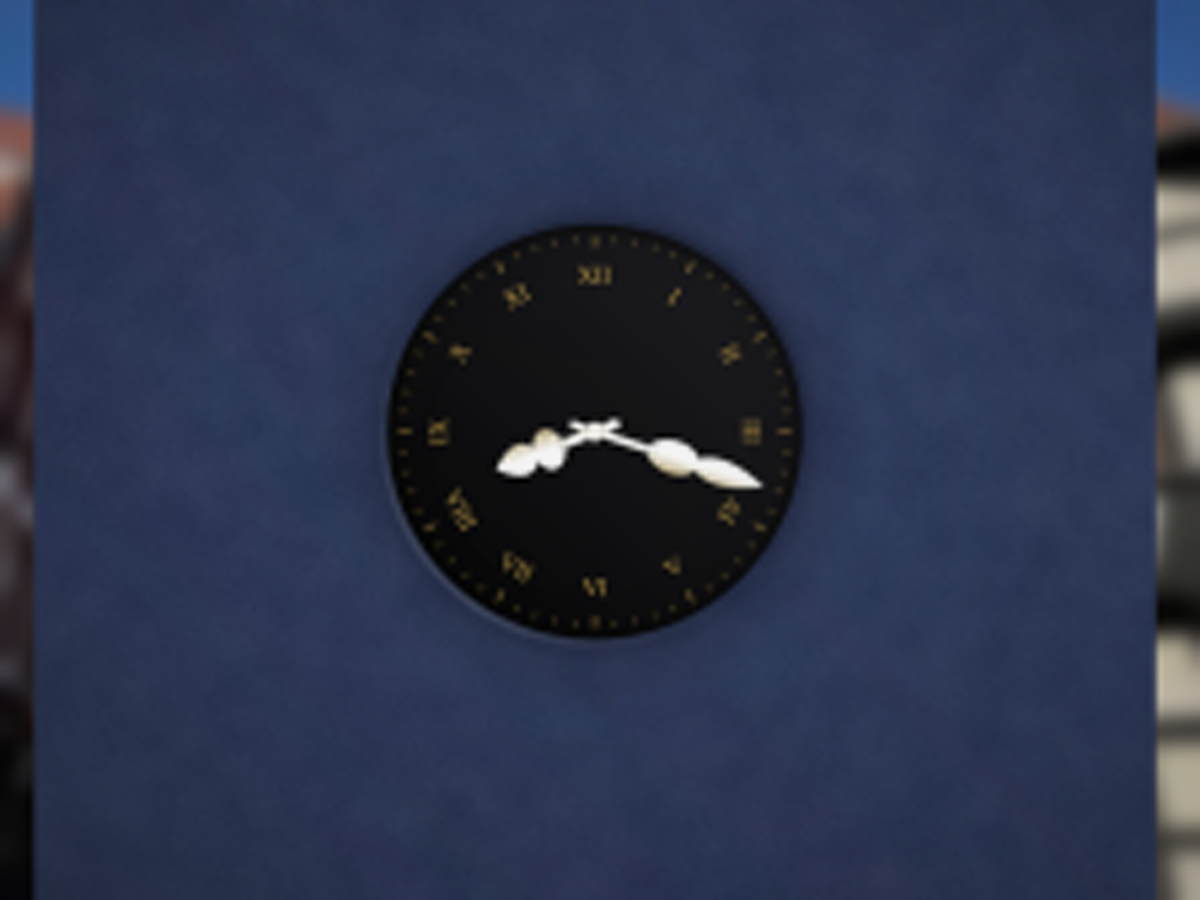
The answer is h=8 m=18
